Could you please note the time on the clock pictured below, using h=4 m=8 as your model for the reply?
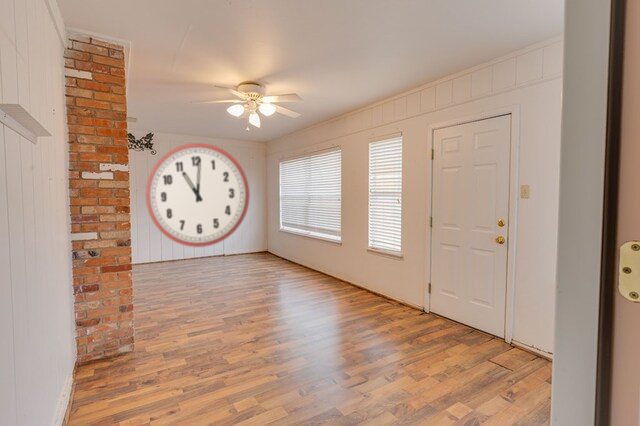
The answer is h=11 m=1
